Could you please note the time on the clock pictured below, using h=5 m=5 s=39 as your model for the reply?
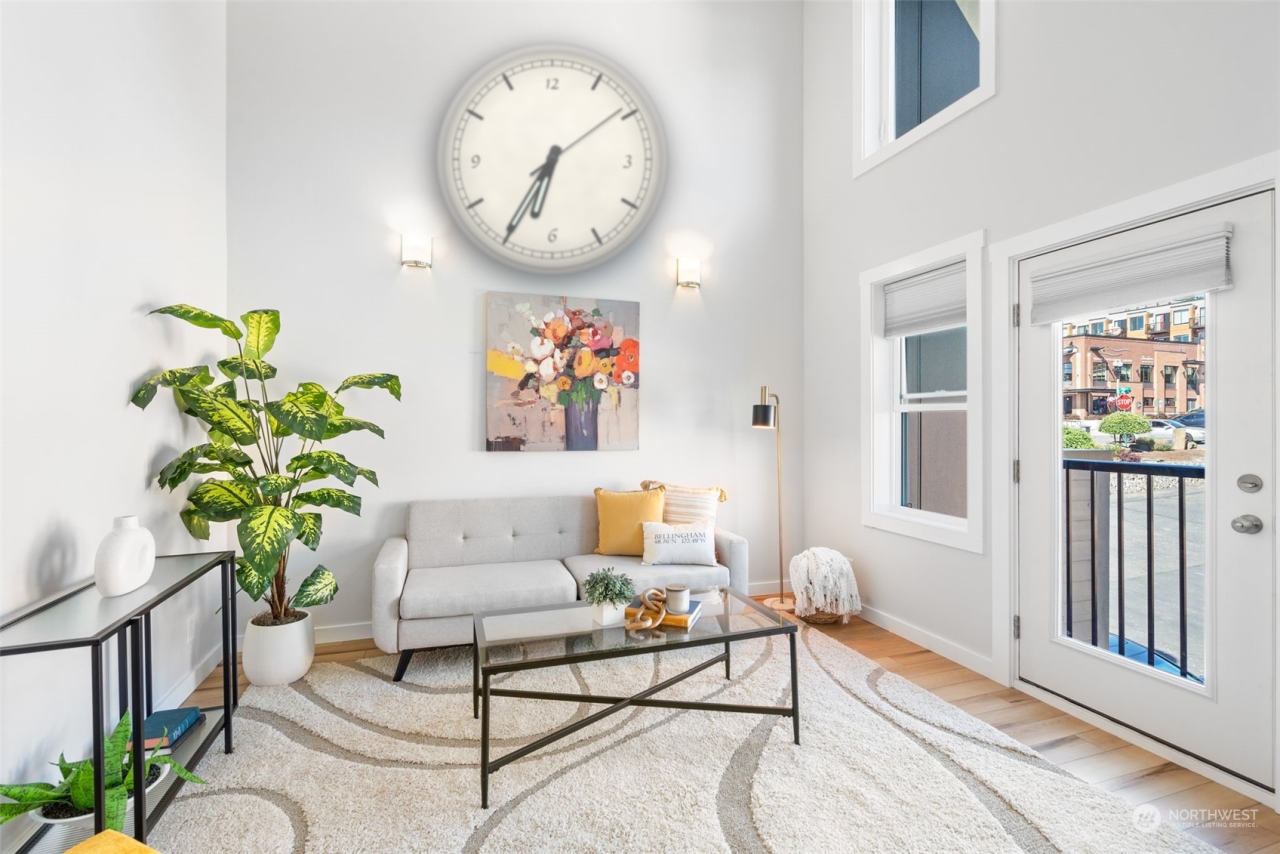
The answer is h=6 m=35 s=9
